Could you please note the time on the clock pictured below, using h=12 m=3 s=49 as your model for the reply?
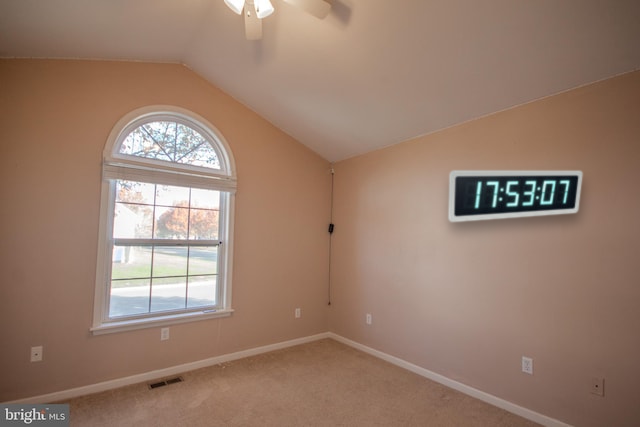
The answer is h=17 m=53 s=7
